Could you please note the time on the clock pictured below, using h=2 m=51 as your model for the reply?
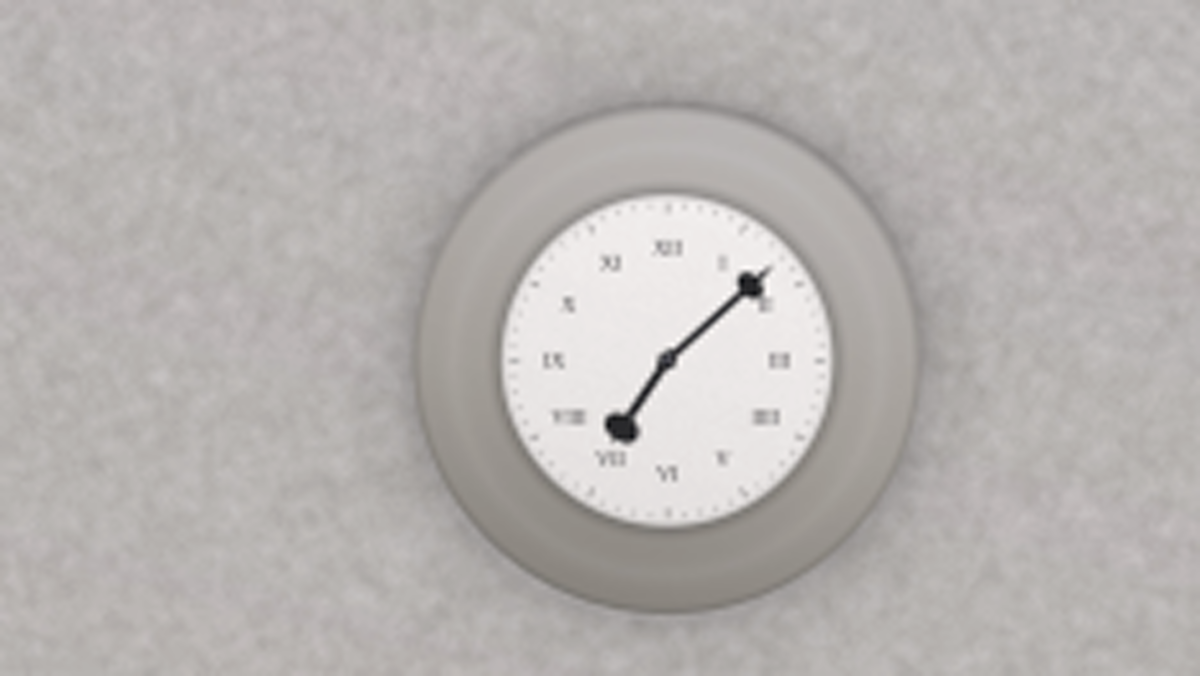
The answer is h=7 m=8
